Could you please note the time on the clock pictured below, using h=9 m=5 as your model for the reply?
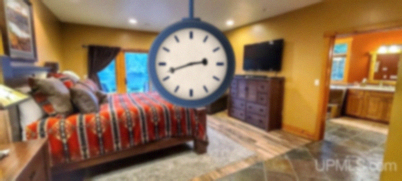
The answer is h=2 m=42
